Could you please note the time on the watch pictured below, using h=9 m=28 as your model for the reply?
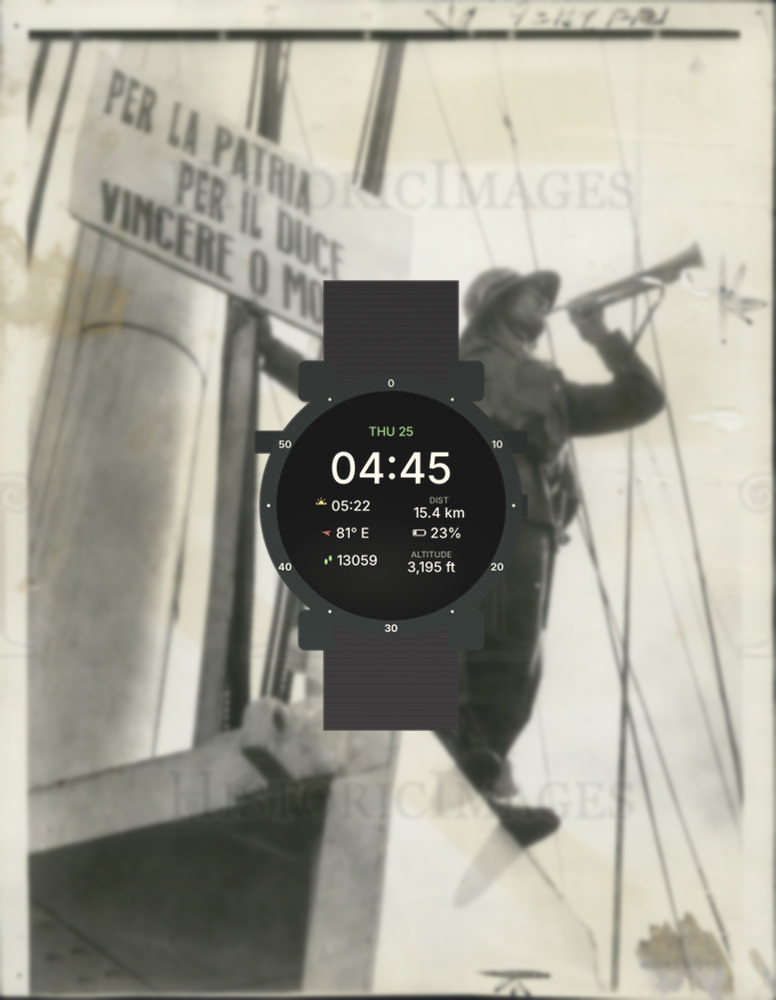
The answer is h=4 m=45
